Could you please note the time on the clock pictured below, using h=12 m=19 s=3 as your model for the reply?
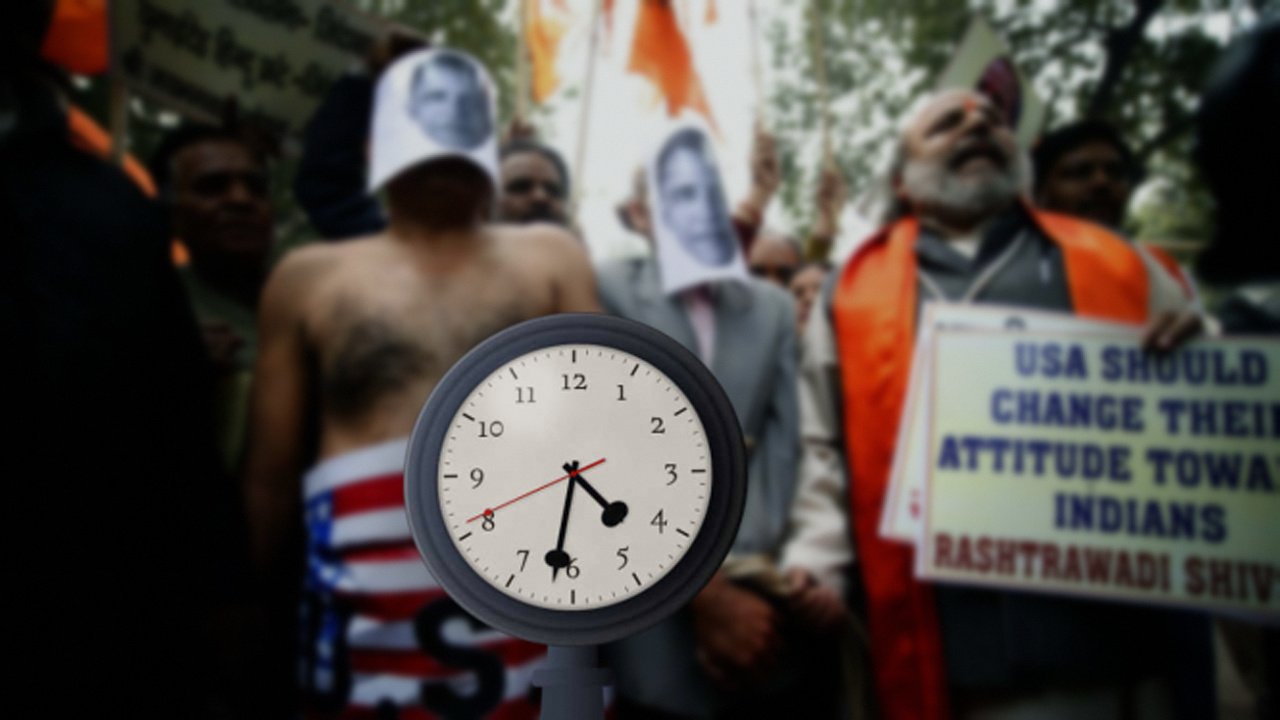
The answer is h=4 m=31 s=41
